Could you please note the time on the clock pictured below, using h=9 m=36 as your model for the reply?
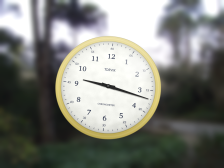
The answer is h=9 m=17
